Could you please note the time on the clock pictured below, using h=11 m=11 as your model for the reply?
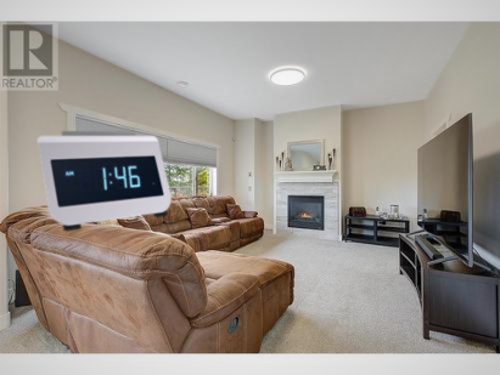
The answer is h=1 m=46
